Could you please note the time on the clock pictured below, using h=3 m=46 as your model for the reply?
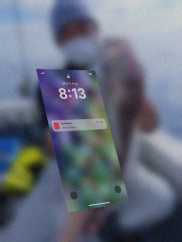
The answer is h=8 m=13
